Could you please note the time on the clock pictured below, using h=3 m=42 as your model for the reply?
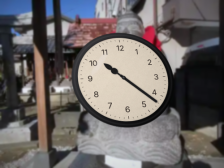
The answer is h=10 m=22
